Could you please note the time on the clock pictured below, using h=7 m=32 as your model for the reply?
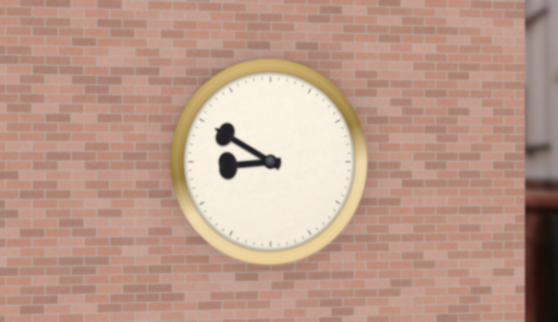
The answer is h=8 m=50
